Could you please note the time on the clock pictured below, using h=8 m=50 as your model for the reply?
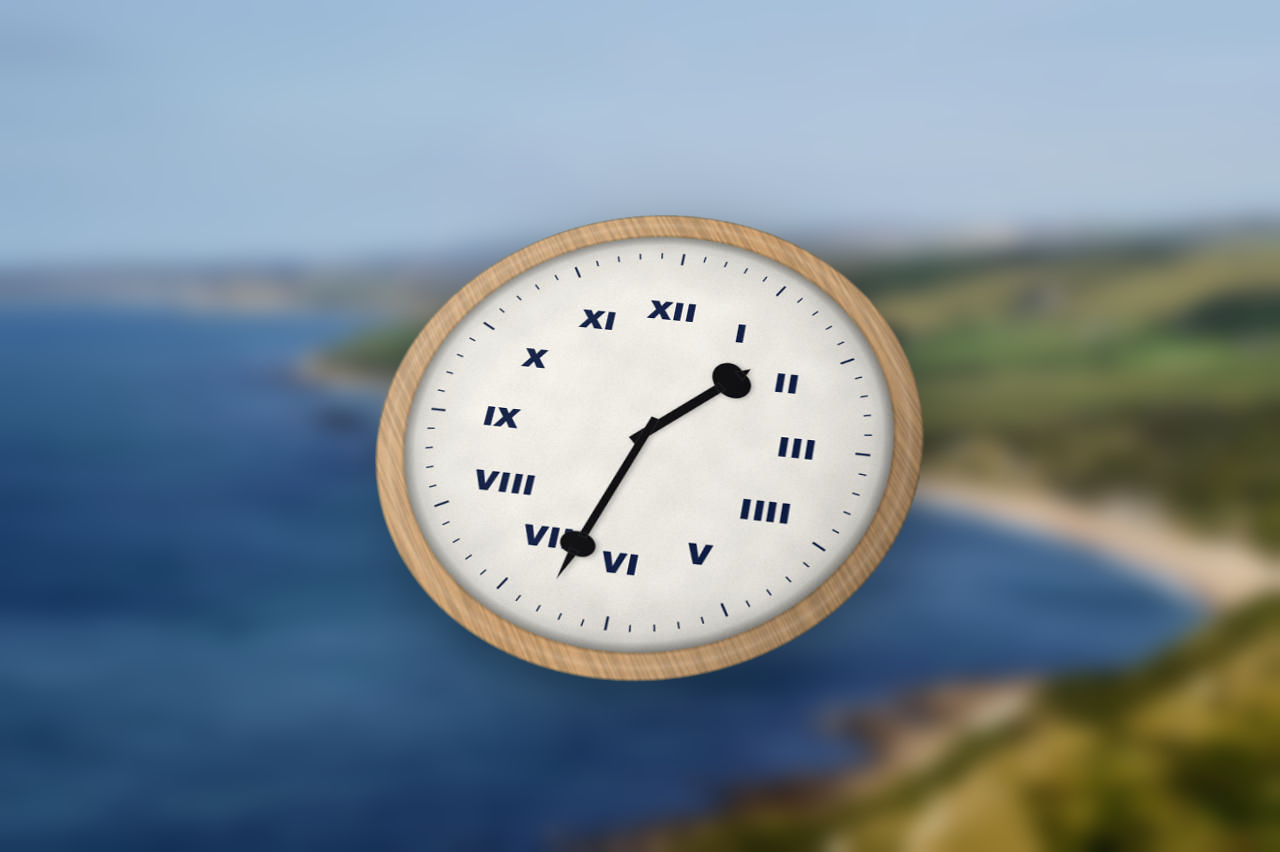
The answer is h=1 m=33
